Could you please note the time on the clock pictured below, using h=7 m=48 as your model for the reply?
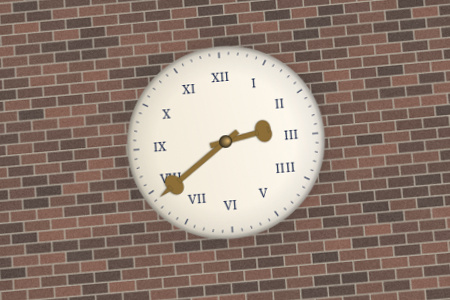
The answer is h=2 m=39
